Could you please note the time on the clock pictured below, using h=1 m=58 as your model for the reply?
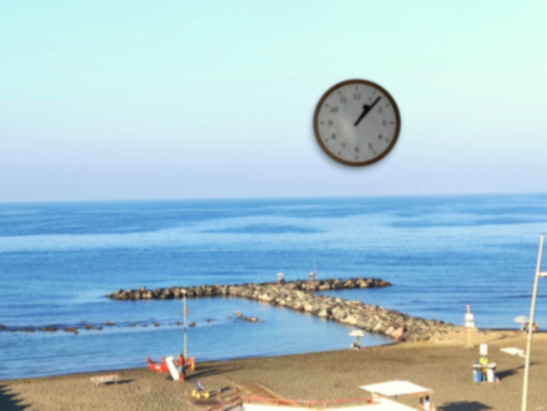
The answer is h=1 m=7
